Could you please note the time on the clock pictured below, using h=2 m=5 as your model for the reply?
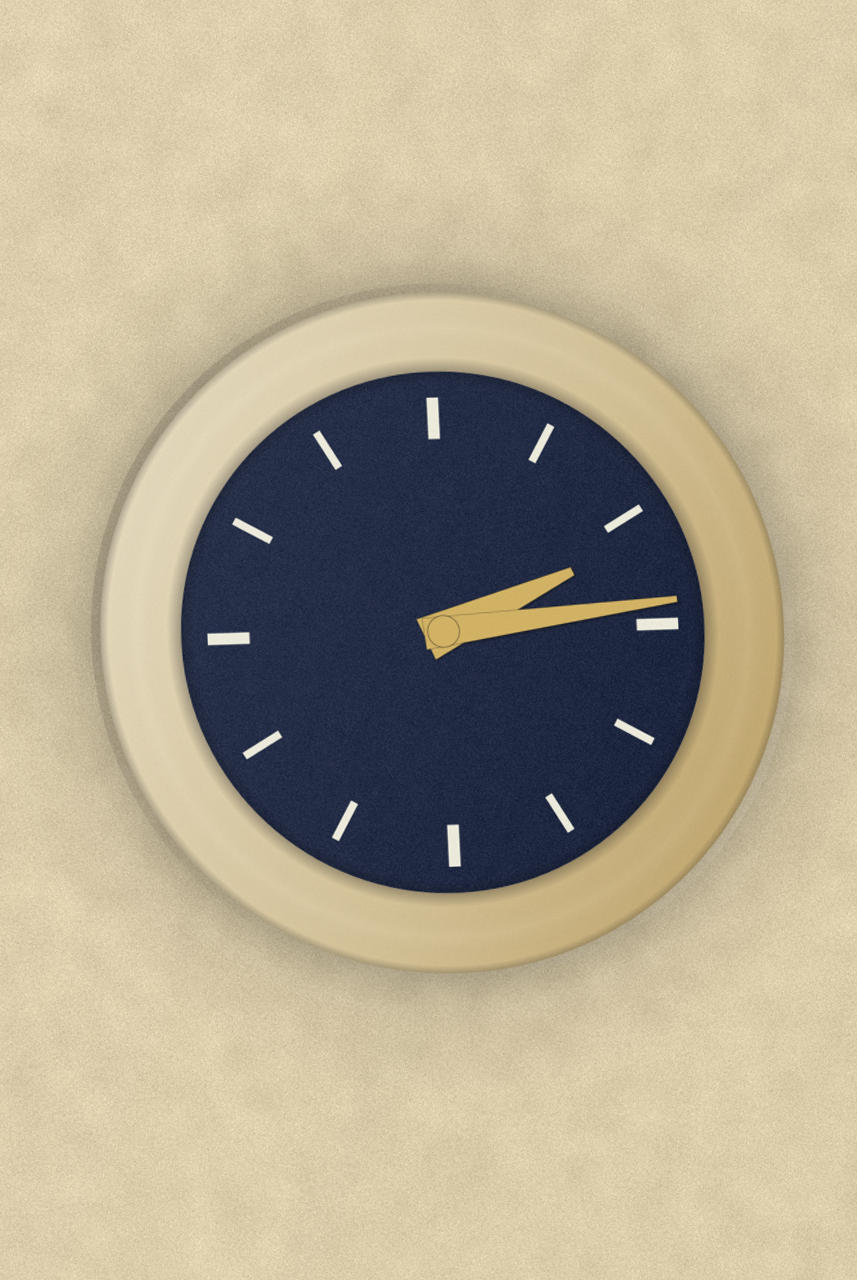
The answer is h=2 m=14
